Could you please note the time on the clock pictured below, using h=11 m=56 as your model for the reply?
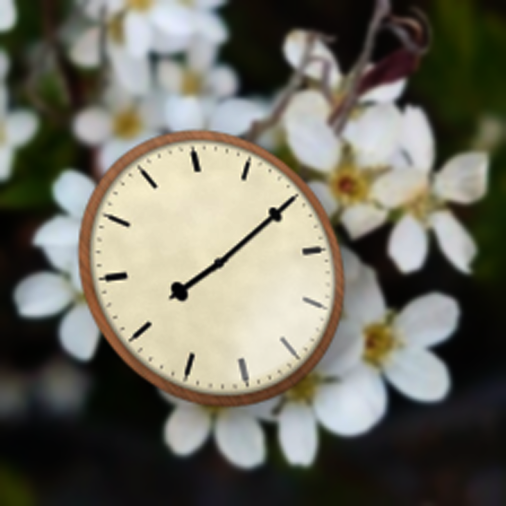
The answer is h=8 m=10
